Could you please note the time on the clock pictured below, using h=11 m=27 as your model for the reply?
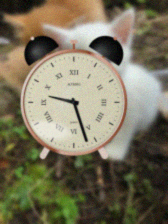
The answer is h=9 m=27
